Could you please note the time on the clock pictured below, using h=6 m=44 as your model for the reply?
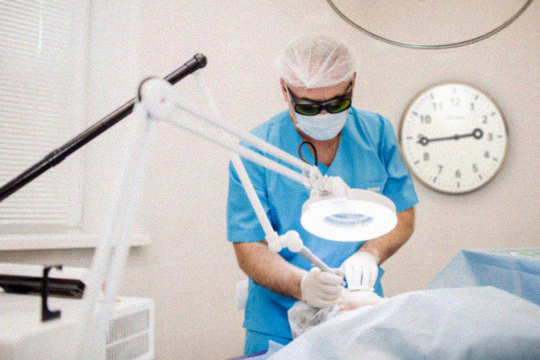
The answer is h=2 m=44
